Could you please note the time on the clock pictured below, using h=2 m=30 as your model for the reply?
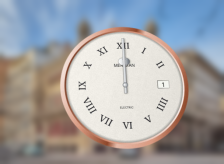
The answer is h=12 m=0
